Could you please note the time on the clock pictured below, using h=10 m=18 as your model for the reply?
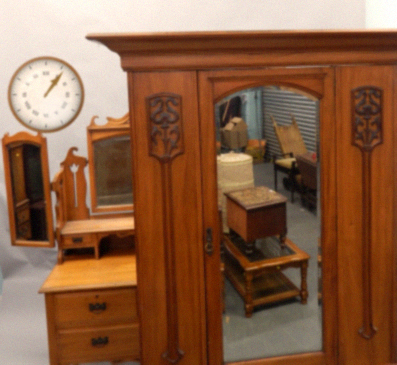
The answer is h=1 m=6
